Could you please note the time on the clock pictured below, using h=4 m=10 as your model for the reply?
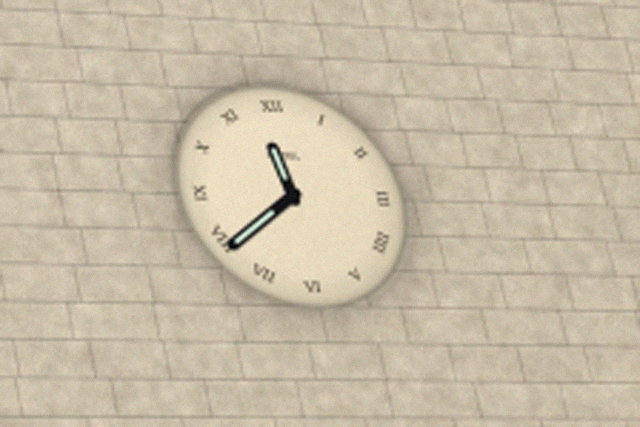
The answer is h=11 m=39
